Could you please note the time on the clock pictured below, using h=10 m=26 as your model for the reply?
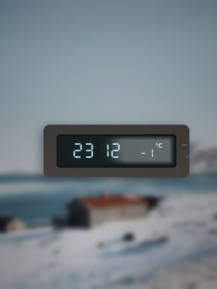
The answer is h=23 m=12
